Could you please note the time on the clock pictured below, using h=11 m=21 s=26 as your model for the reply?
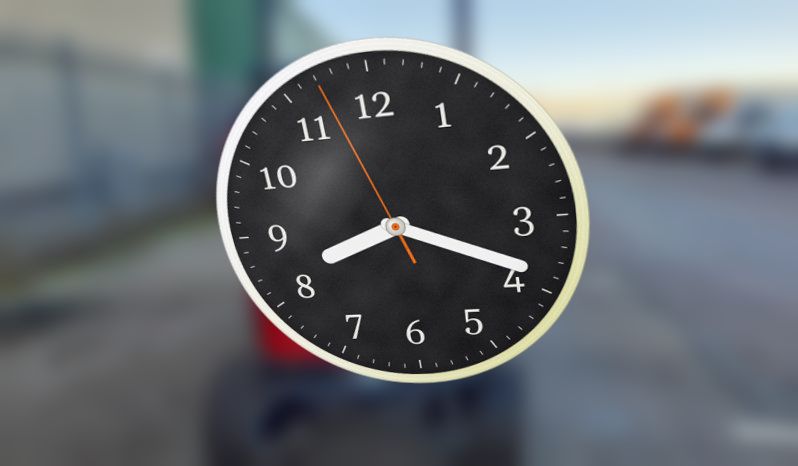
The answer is h=8 m=18 s=57
